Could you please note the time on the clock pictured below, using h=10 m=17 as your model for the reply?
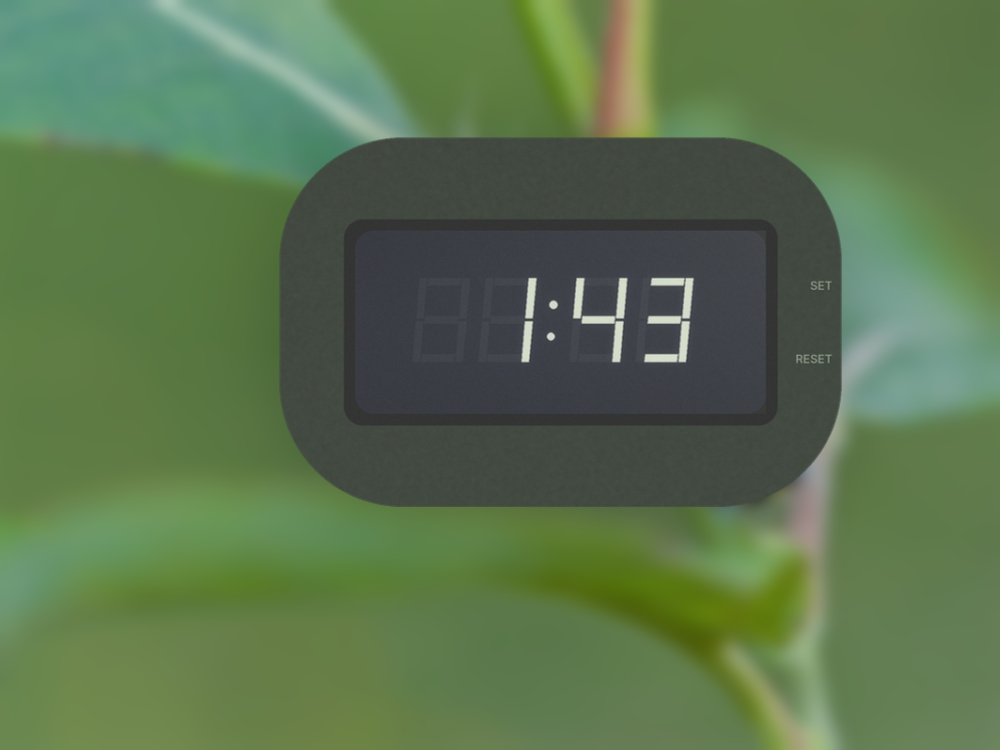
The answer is h=1 m=43
